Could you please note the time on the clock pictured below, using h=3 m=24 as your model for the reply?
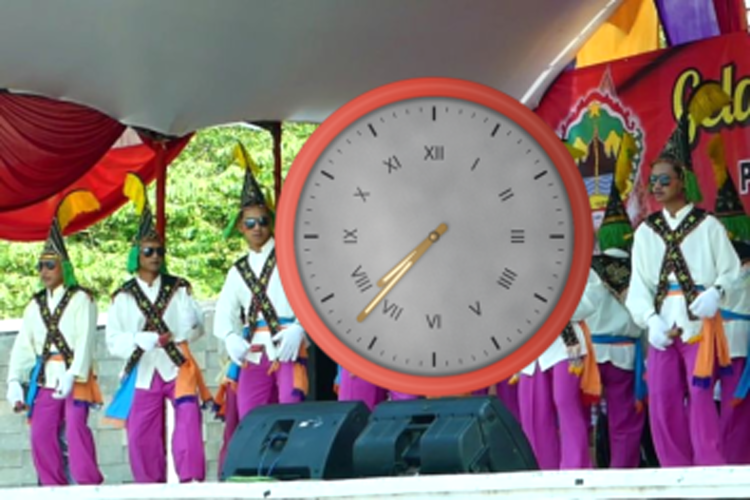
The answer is h=7 m=37
